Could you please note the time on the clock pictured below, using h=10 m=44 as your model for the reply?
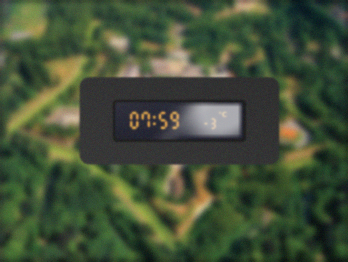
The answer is h=7 m=59
